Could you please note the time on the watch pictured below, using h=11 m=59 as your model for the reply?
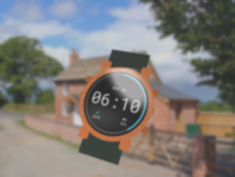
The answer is h=6 m=10
